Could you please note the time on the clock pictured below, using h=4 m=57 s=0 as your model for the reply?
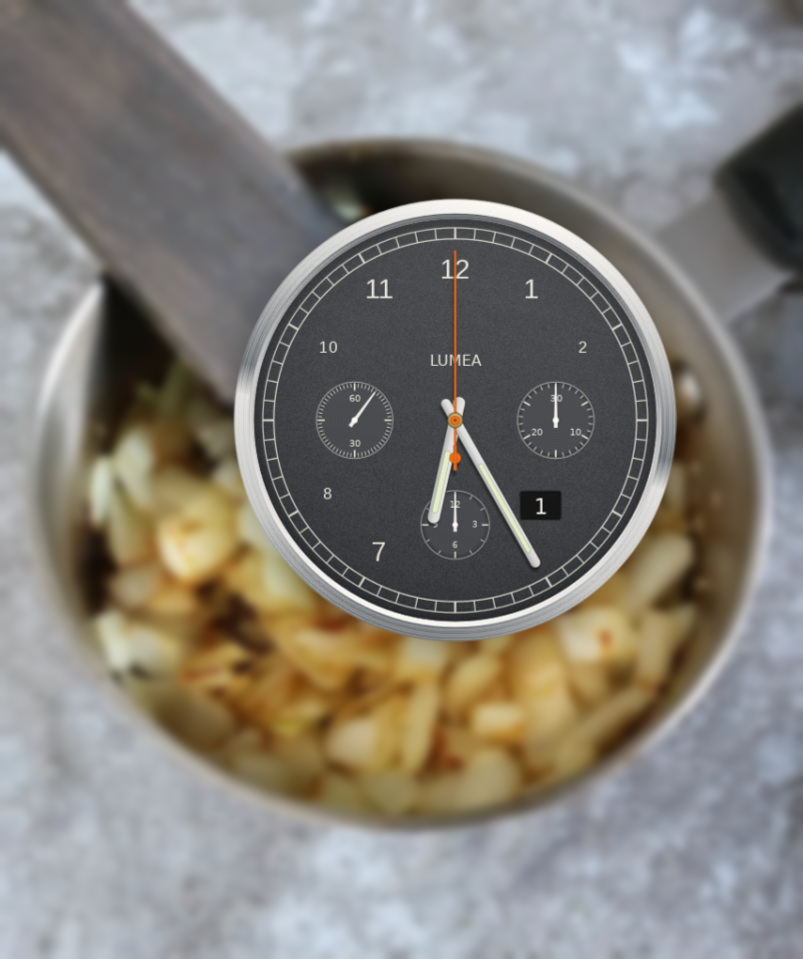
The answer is h=6 m=25 s=6
